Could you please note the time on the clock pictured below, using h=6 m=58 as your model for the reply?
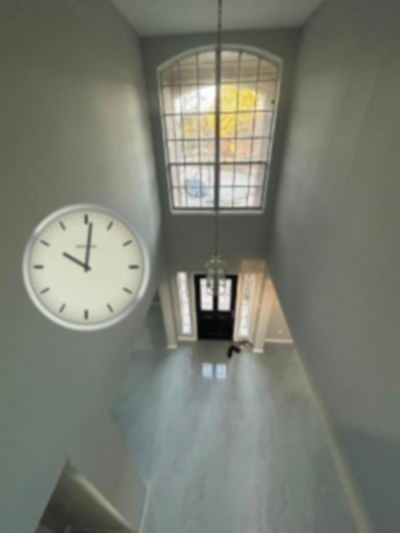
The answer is h=10 m=1
